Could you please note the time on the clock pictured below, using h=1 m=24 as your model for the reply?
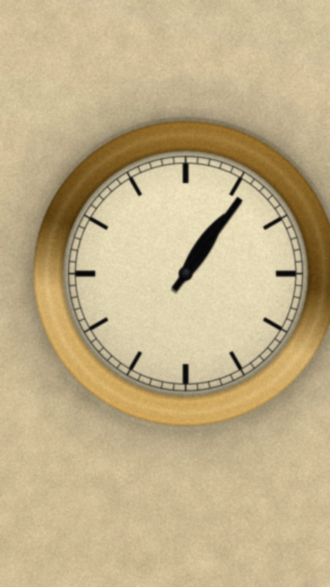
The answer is h=1 m=6
